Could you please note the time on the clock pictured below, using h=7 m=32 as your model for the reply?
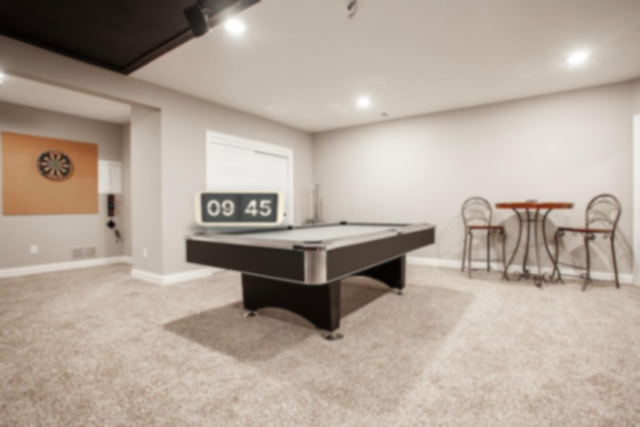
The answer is h=9 m=45
